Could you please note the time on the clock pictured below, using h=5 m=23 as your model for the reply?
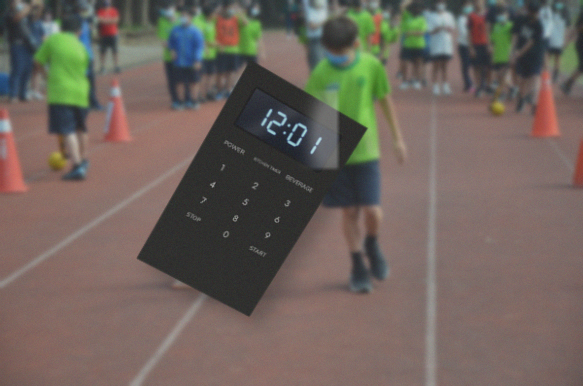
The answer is h=12 m=1
